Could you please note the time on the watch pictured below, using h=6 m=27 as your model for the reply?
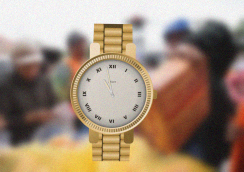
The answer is h=10 m=58
